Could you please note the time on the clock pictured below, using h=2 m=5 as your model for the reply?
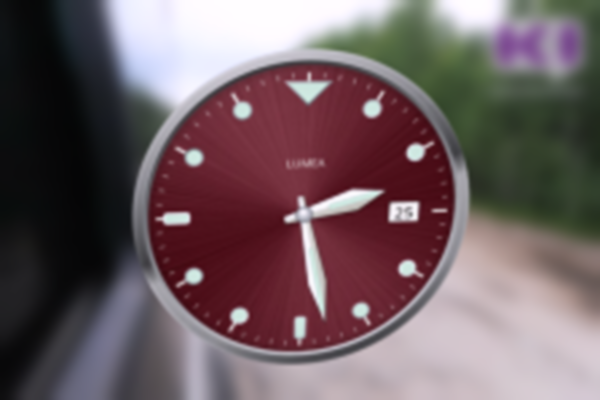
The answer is h=2 m=28
